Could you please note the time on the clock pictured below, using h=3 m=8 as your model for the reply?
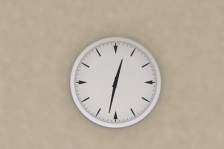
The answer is h=12 m=32
